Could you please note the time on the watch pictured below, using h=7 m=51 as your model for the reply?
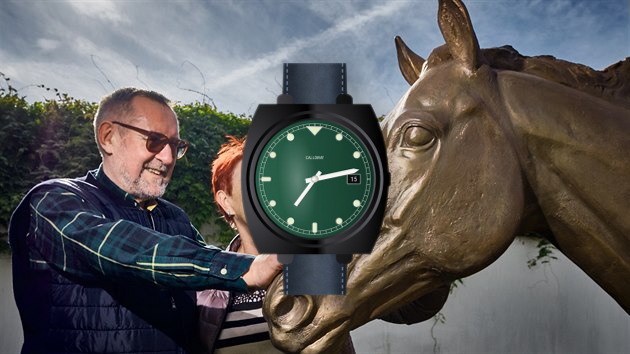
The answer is h=7 m=13
